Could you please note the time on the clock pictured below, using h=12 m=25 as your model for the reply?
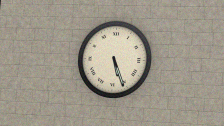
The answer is h=5 m=26
